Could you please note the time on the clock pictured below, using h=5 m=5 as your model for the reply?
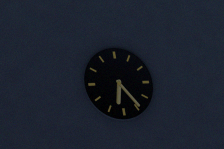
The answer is h=6 m=24
